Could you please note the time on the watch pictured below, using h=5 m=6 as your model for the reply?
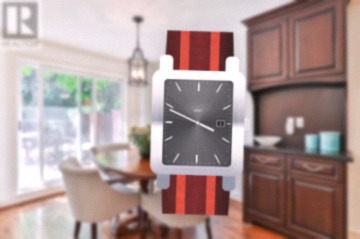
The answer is h=3 m=49
